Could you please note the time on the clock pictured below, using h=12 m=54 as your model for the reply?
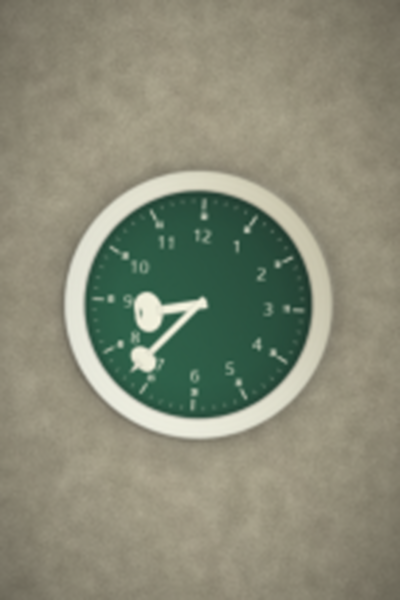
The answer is h=8 m=37
